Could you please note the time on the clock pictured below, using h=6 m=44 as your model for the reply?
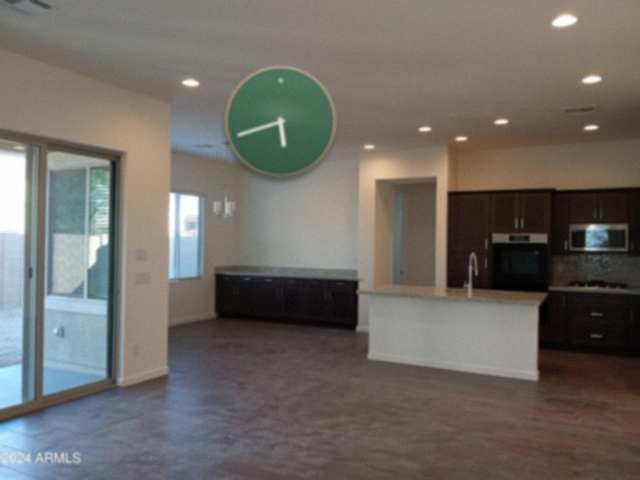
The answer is h=5 m=42
